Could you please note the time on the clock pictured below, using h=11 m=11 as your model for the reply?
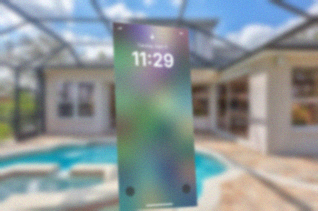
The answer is h=11 m=29
